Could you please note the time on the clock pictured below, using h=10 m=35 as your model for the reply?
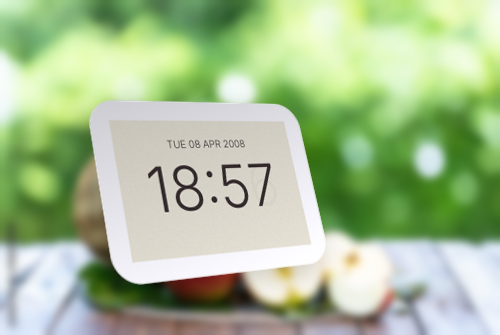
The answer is h=18 m=57
